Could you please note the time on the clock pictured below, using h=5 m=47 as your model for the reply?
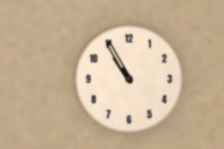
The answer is h=10 m=55
